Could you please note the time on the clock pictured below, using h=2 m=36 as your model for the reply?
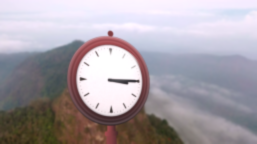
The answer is h=3 m=15
